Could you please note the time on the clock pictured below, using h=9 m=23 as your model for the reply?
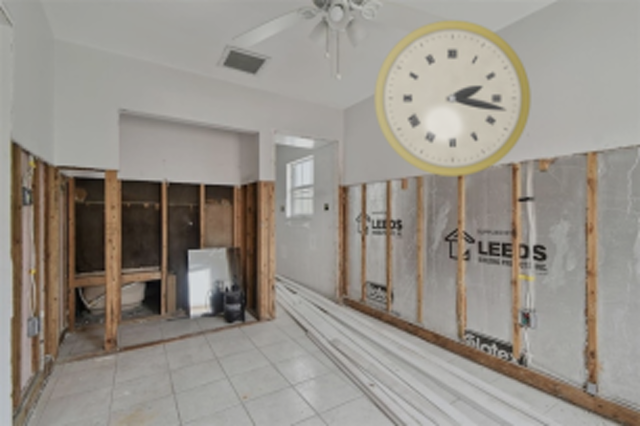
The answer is h=2 m=17
